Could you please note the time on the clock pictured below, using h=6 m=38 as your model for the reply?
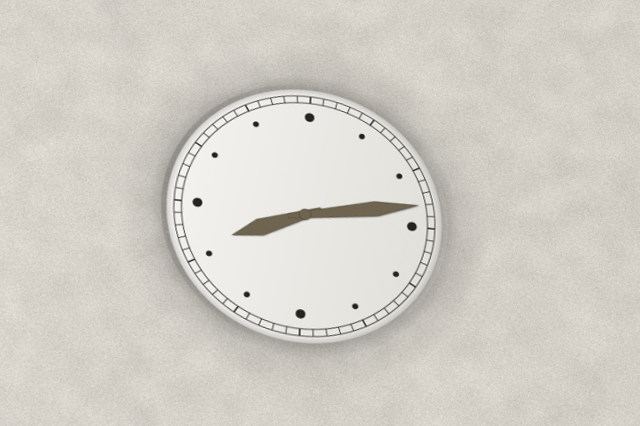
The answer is h=8 m=13
